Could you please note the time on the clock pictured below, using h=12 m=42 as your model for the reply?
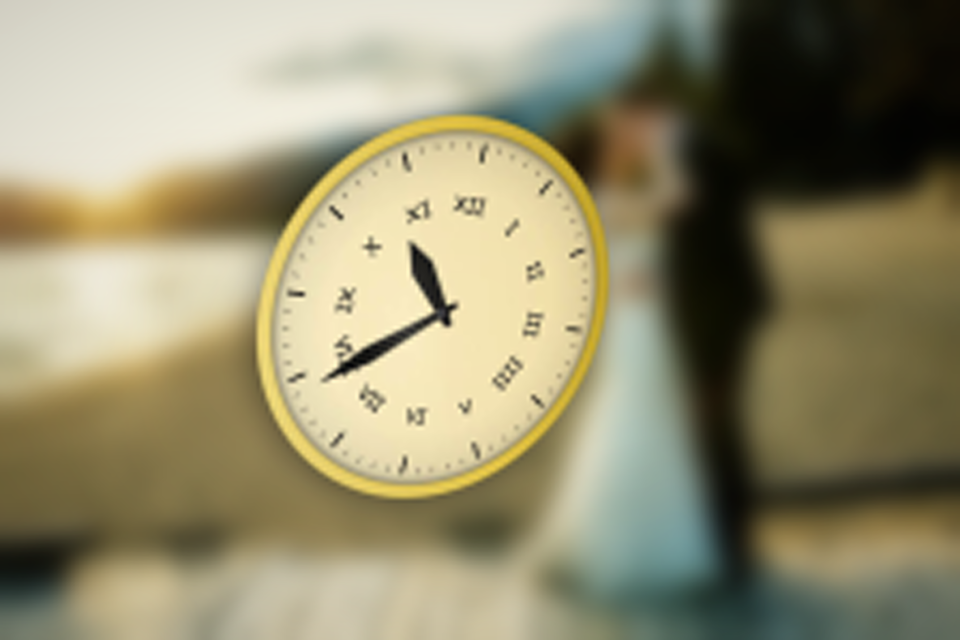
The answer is h=10 m=39
